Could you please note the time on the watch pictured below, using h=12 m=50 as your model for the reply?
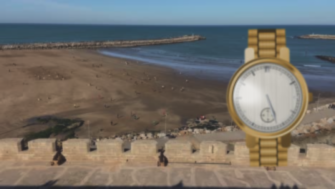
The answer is h=5 m=27
